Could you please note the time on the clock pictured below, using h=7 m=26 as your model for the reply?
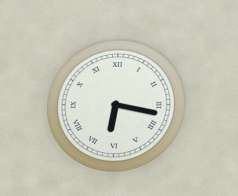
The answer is h=6 m=17
